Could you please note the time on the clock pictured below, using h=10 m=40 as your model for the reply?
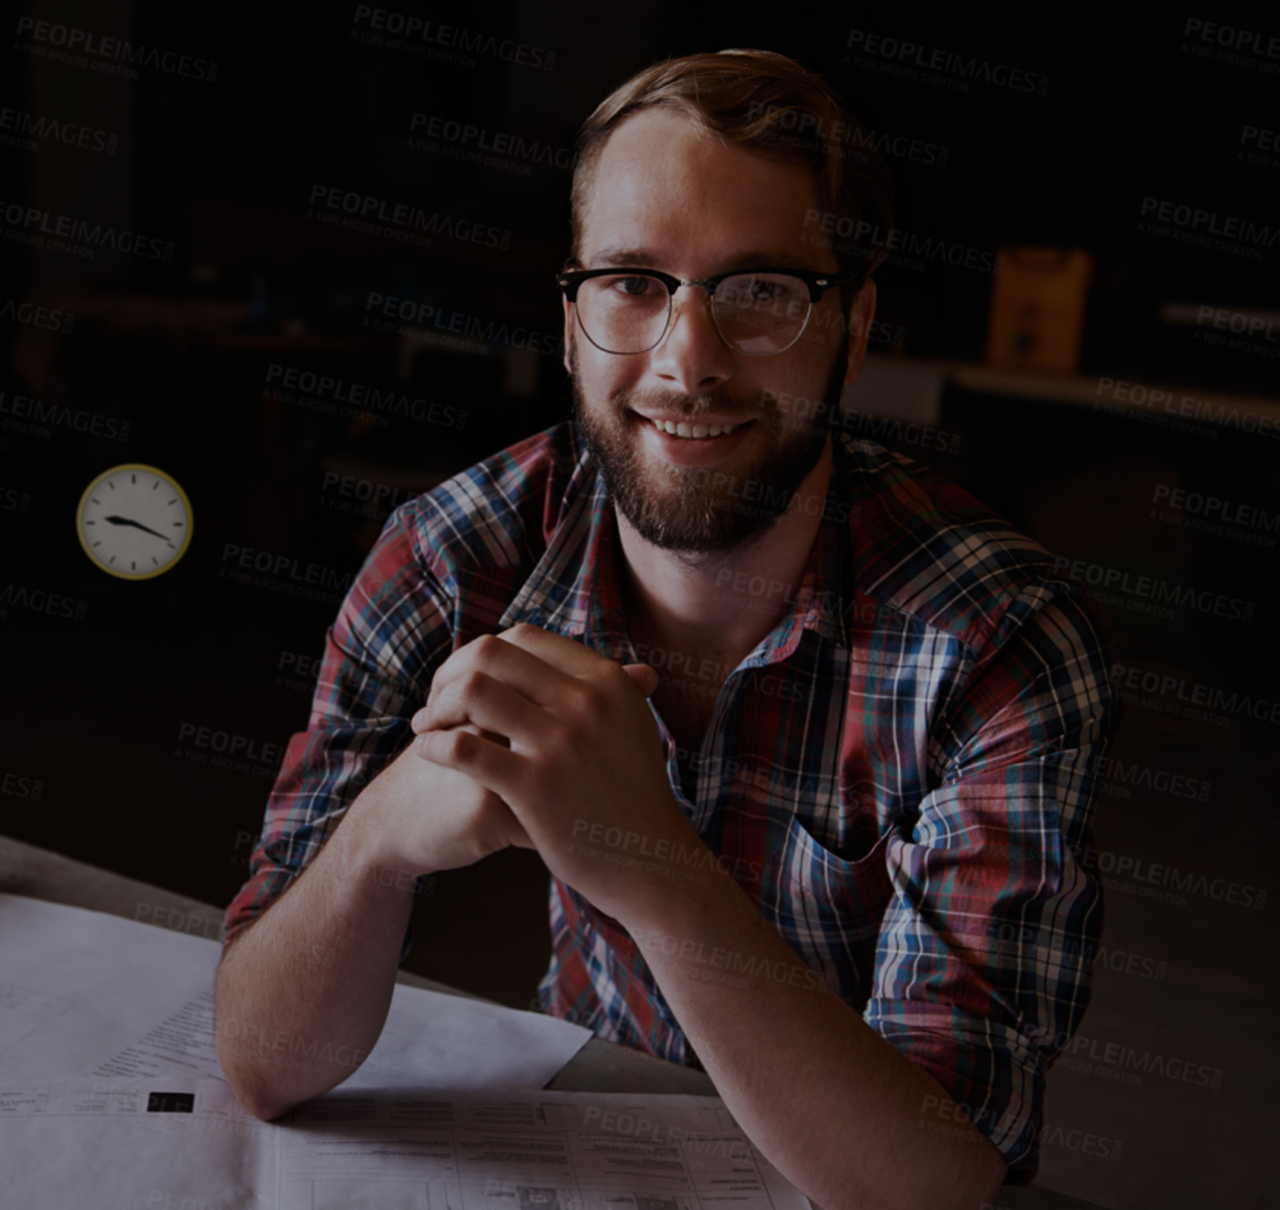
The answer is h=9 m=19
